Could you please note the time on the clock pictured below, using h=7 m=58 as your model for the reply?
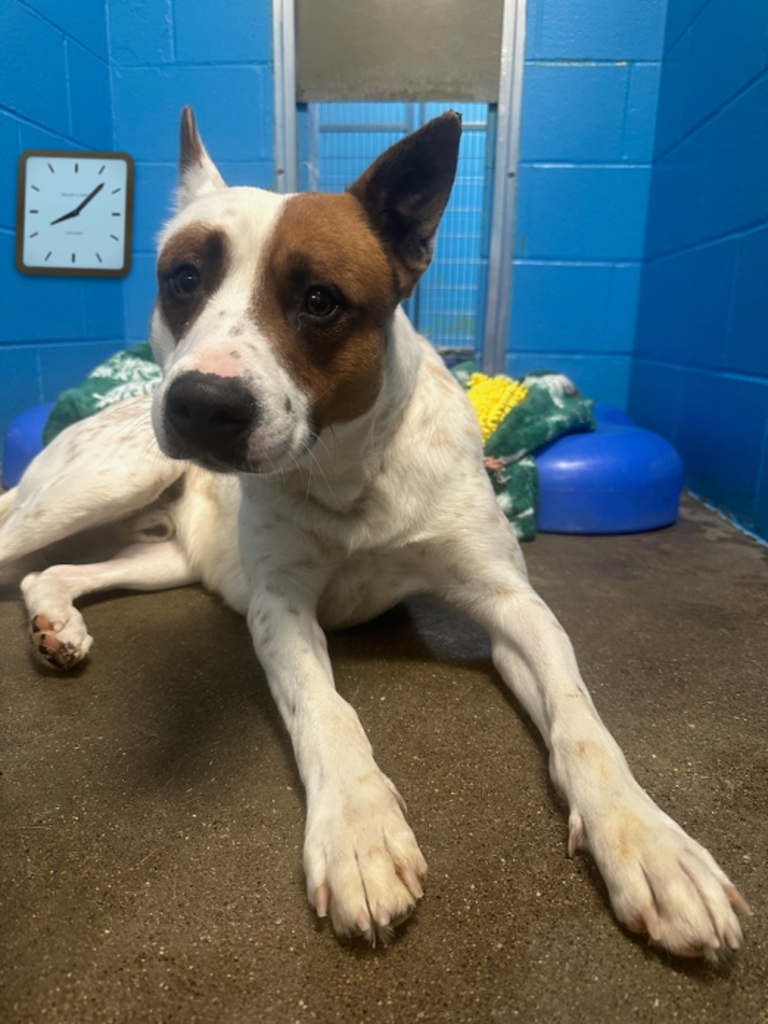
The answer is h=8 m=7
